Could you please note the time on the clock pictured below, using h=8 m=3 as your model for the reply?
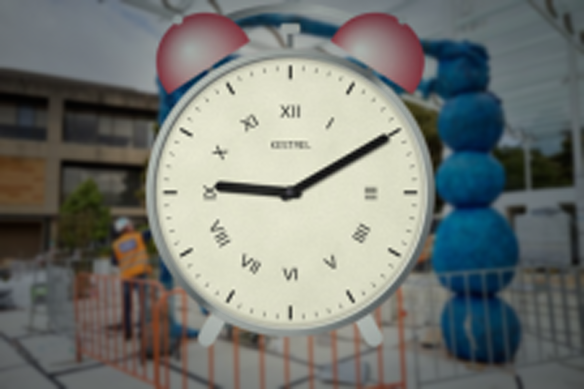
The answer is h=9 m=10
